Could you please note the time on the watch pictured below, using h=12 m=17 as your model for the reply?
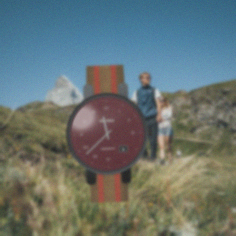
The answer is h=11 m=38
